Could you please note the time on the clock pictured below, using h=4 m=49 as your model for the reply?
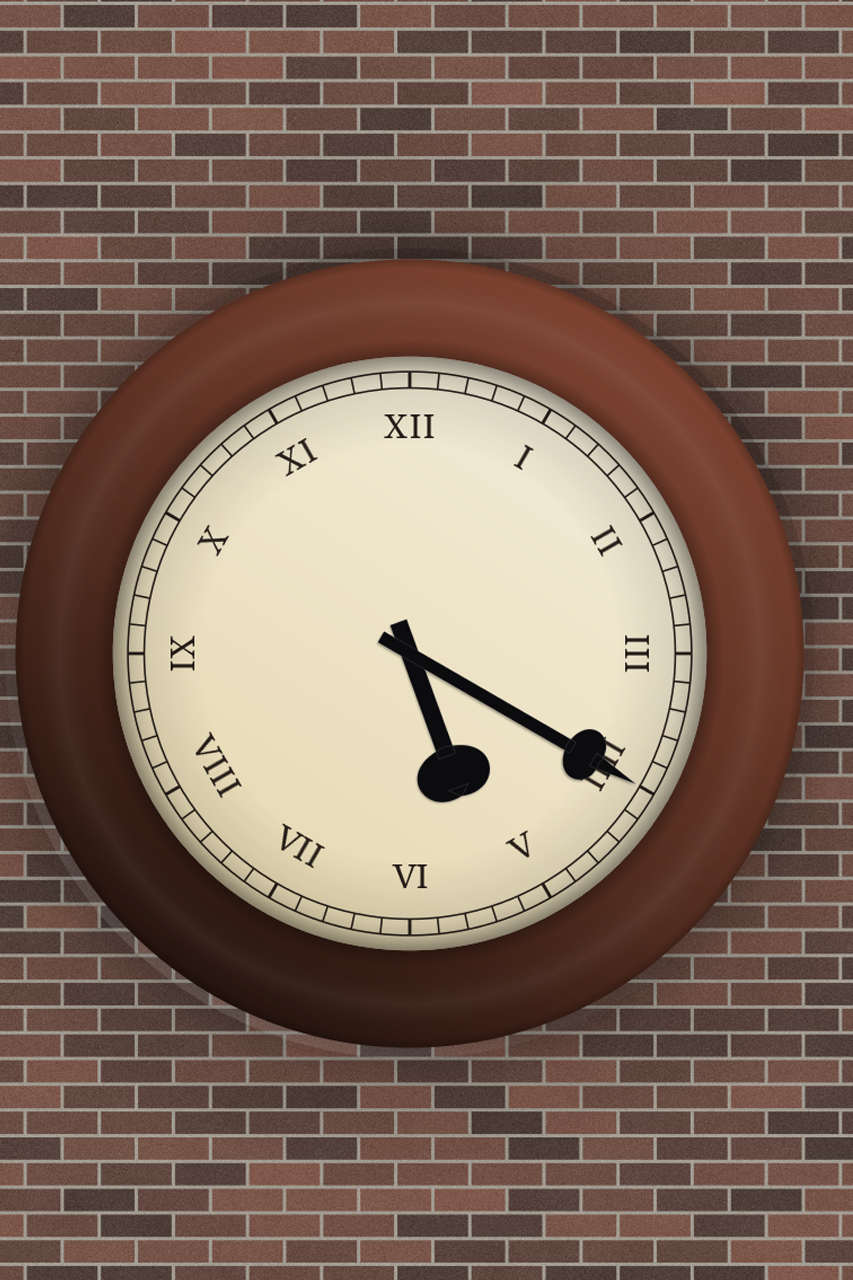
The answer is h=5 m=20
